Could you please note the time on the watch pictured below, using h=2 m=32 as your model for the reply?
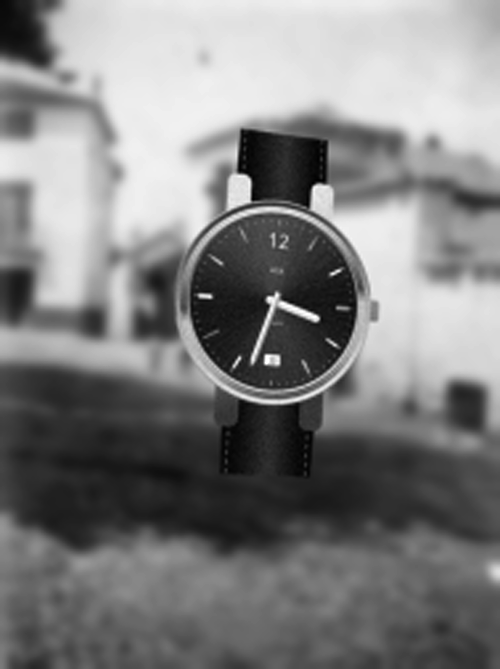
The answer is h=3 m=33
